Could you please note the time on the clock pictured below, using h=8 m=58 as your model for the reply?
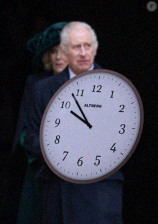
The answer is h=9 m=53
